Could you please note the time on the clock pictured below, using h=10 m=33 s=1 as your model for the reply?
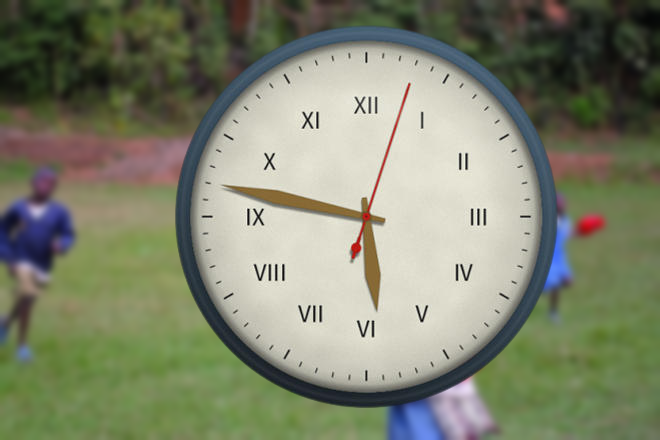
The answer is h=5 m=47 s=3
